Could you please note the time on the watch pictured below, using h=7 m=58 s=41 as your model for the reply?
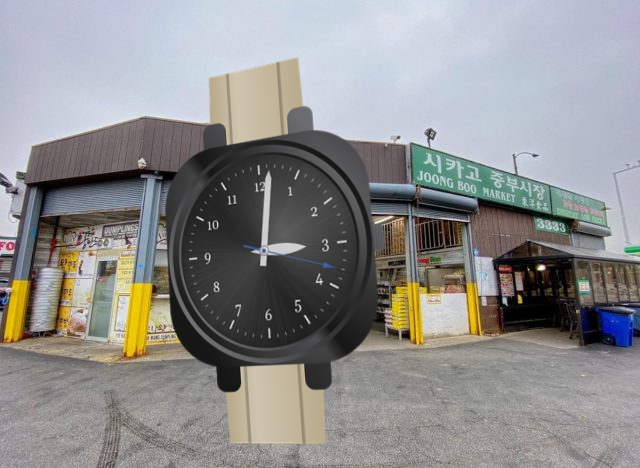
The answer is h=3 m=1 s=18
